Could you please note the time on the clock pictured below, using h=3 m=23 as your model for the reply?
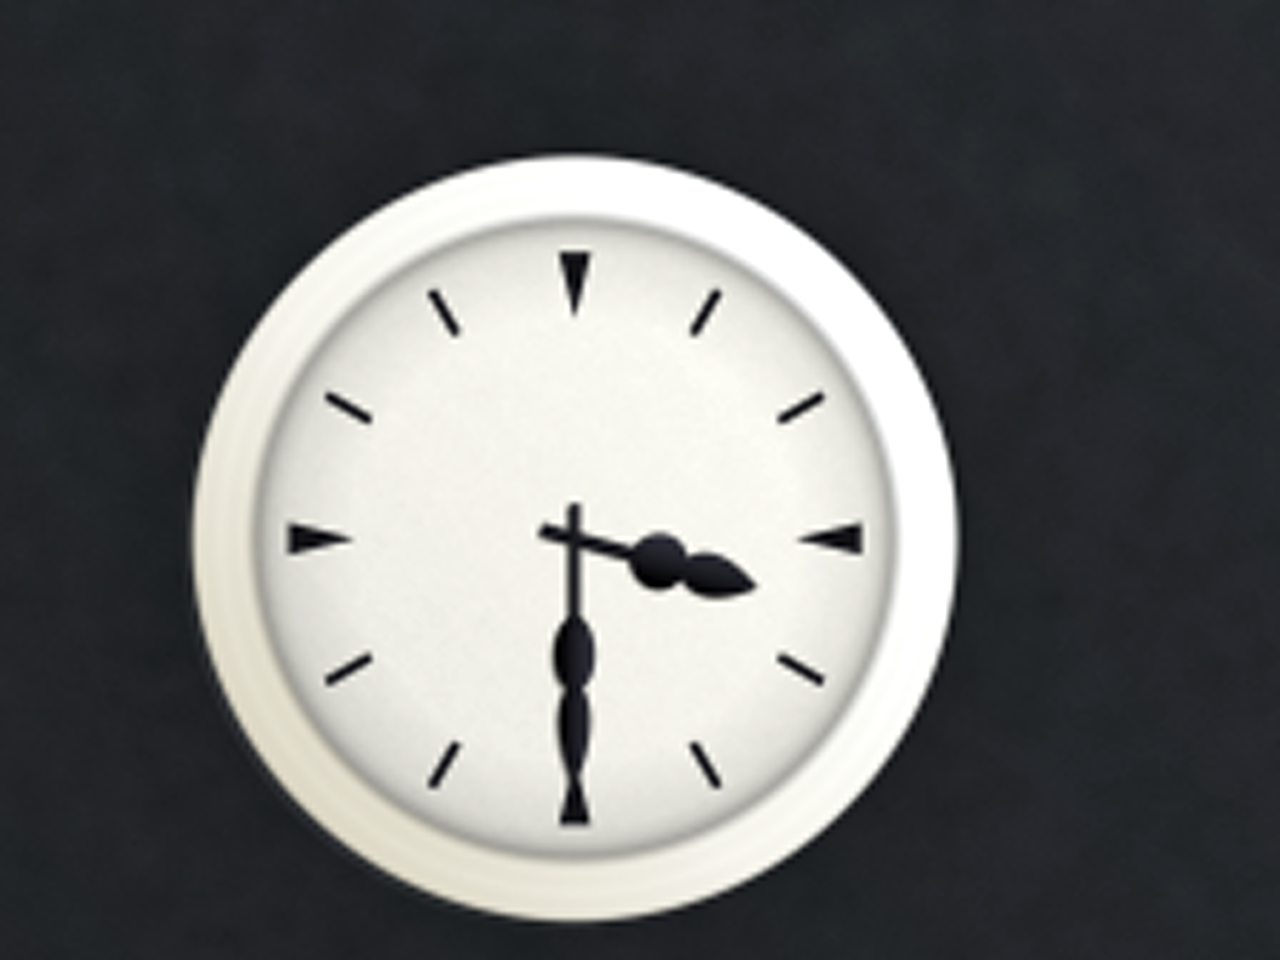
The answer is h=3 m=30
